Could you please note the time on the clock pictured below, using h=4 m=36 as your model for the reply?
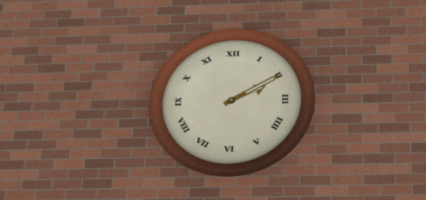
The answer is h=2 m=10
